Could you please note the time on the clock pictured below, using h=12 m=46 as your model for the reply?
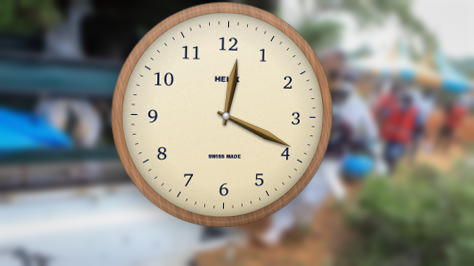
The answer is h=12 m=19
